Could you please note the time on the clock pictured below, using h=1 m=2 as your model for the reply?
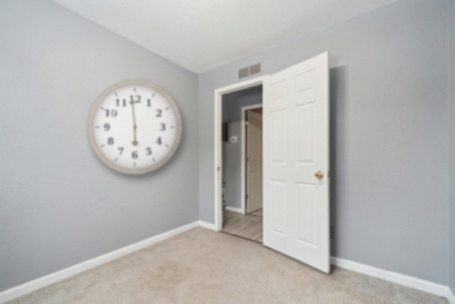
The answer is h=5 m=59
